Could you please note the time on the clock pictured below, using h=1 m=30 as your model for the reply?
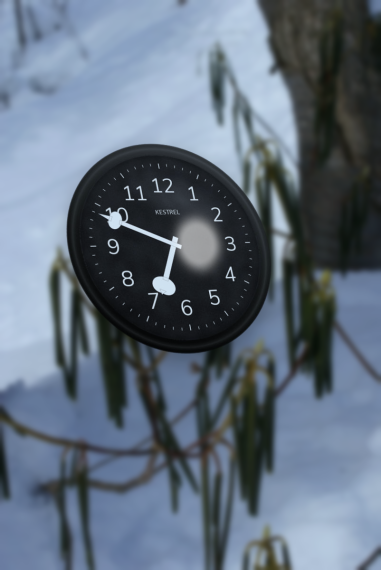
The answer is h=6 m=49
